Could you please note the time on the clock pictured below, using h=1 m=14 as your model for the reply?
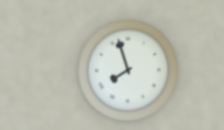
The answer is h=7 m=57
